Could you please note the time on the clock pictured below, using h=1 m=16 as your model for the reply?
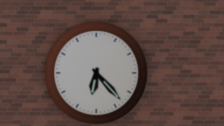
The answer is h=6 m=23
